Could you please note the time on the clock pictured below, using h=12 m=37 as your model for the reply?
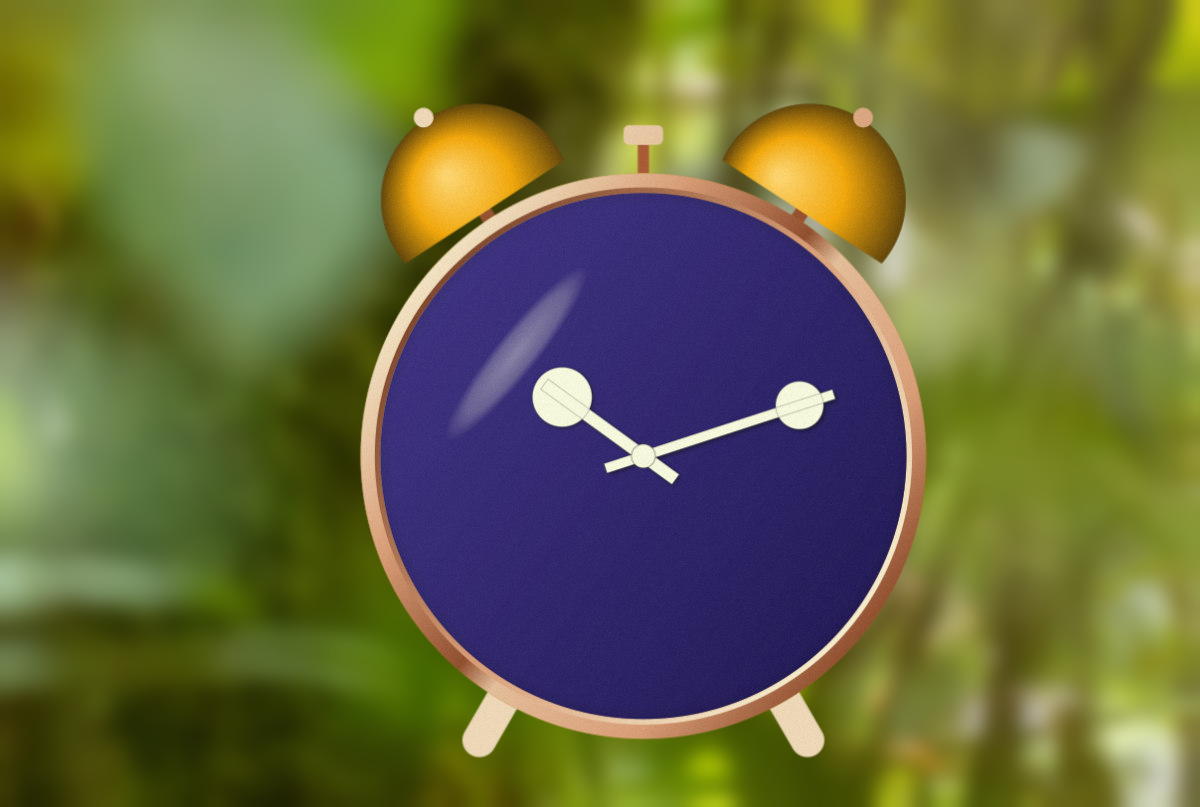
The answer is h=10 m=12
